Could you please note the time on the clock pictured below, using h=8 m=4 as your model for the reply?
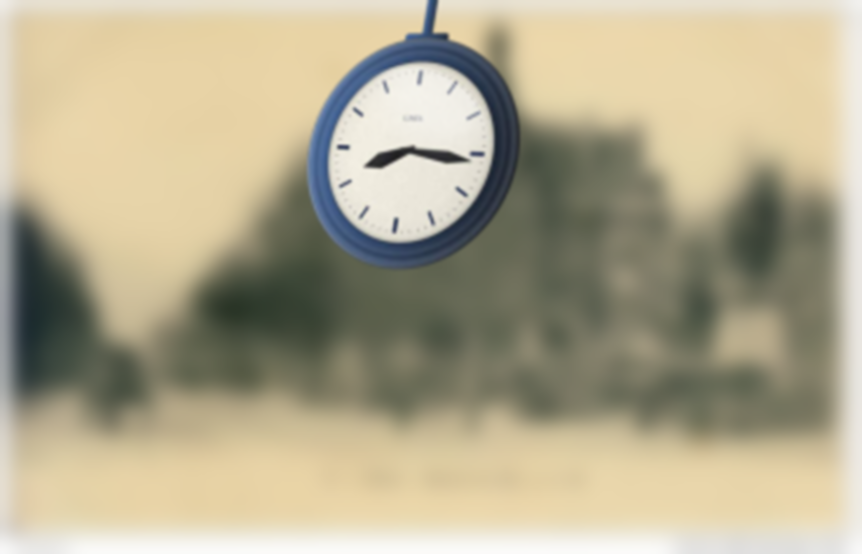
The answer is h=8 m=16
